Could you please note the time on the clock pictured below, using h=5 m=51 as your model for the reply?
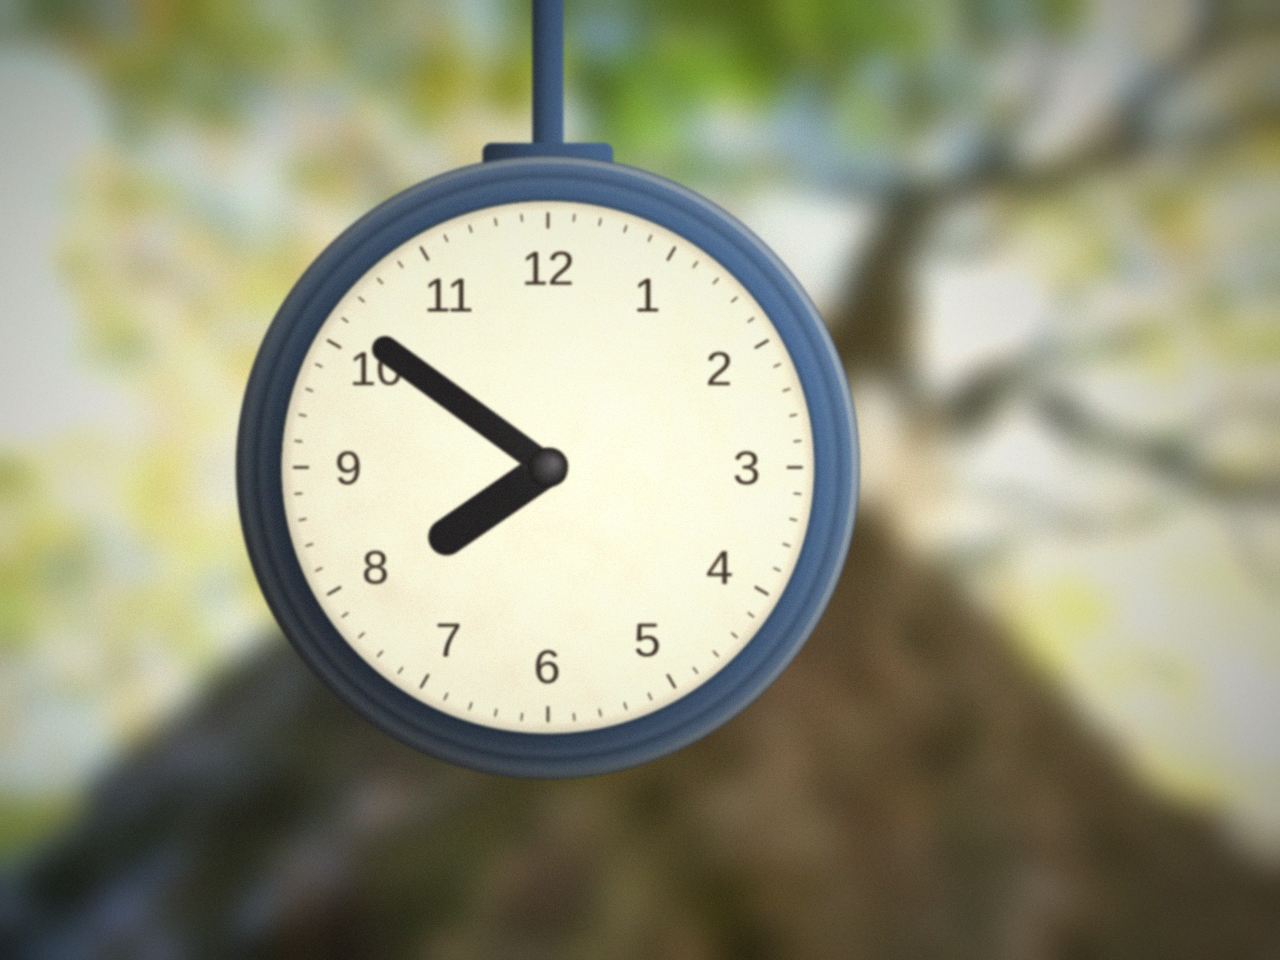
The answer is h=7 m=51
